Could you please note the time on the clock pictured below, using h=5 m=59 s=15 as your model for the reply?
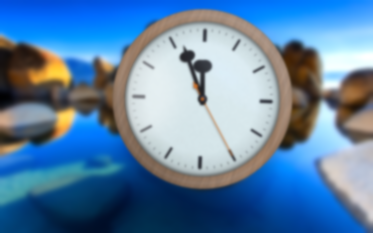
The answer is h=11 m=56 s=25
